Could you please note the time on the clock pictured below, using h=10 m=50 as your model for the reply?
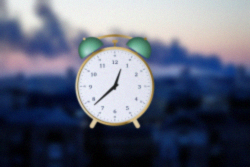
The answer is h=12 m=38
